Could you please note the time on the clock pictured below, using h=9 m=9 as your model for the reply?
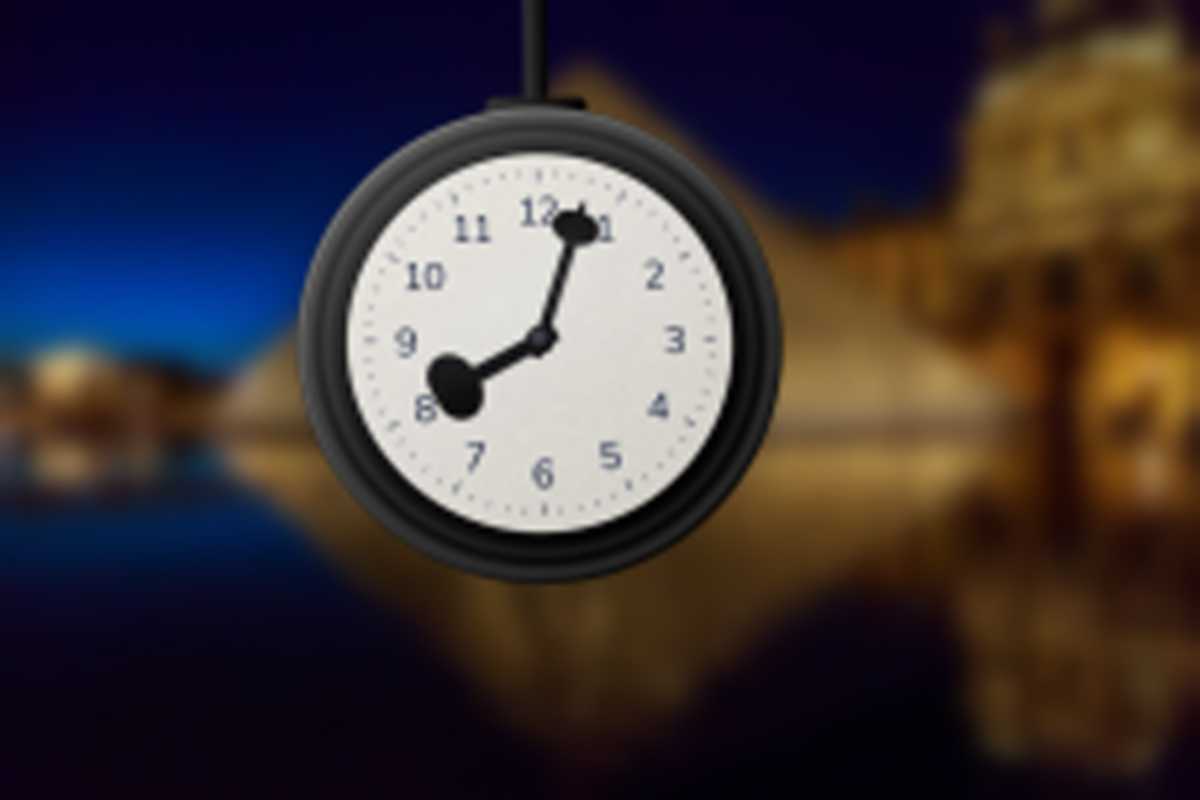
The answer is h=8 m=3
